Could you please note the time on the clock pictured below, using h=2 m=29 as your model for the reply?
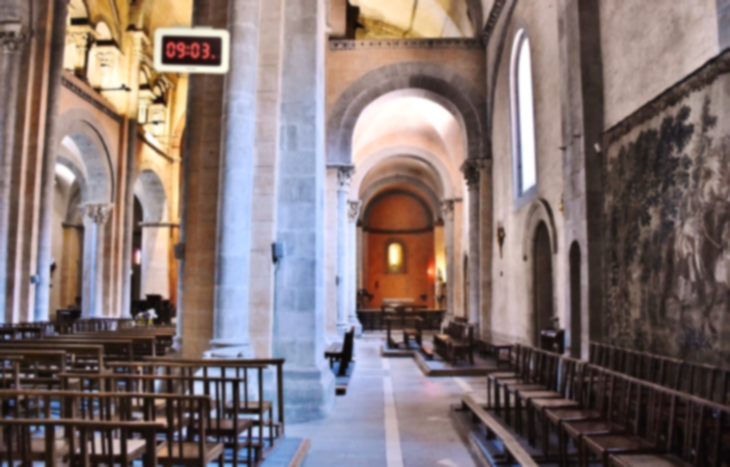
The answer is h=9 m=3
